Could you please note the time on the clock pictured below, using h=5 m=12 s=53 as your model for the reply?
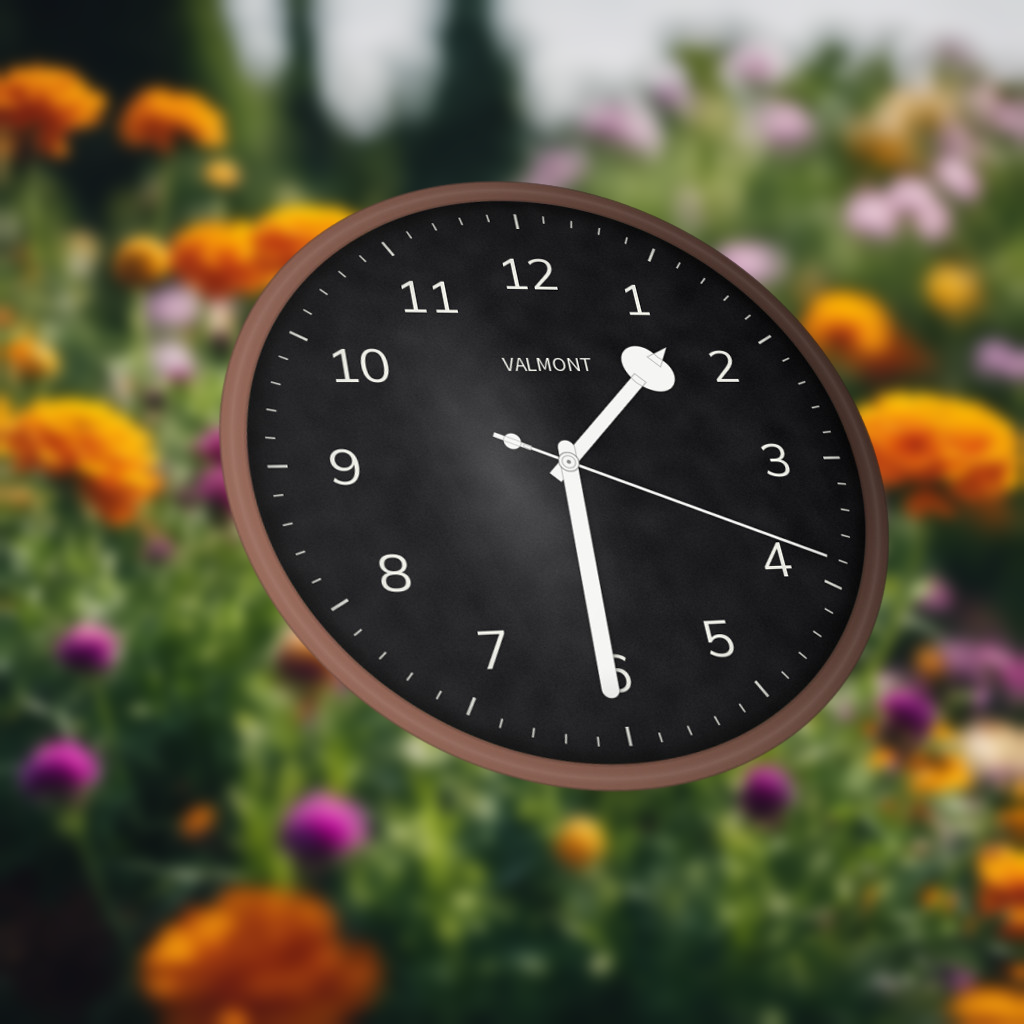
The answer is h=1 m=30 s=19
